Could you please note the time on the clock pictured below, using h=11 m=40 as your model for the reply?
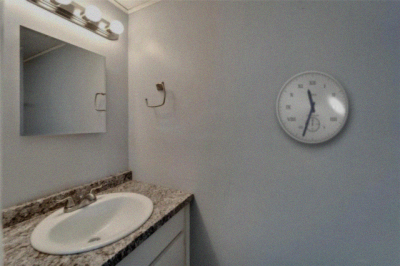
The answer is h=11 m=33
